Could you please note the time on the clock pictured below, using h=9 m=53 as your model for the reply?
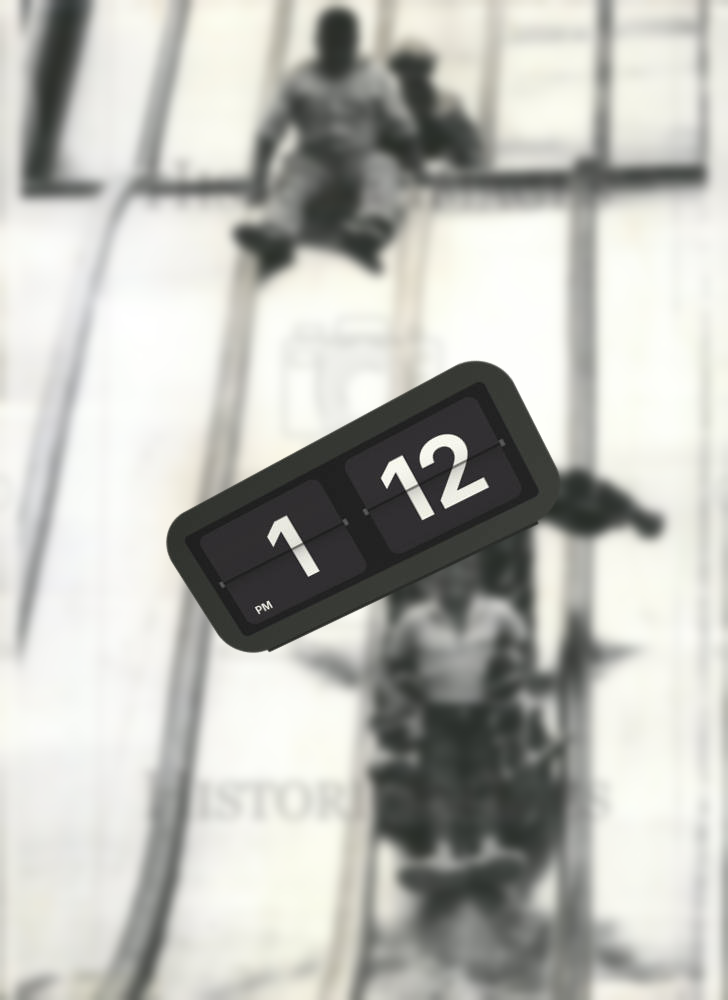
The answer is h=1 m=12
